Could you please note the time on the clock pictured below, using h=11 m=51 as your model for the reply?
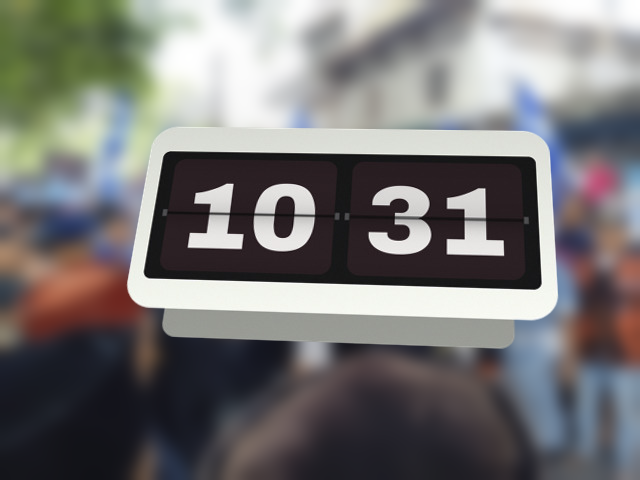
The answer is h=10 m=31
